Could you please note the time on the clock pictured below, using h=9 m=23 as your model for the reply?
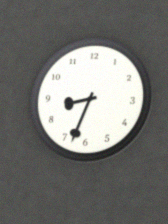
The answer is h=8 m=33
